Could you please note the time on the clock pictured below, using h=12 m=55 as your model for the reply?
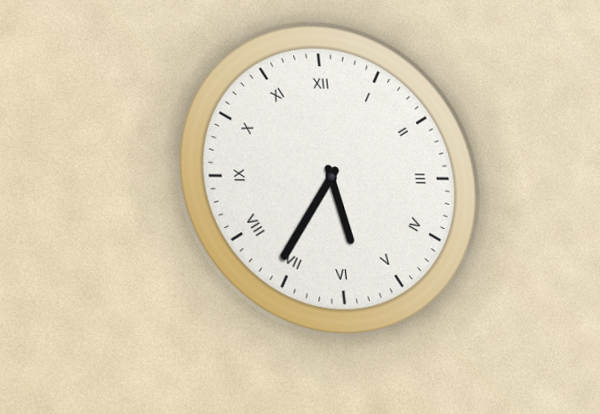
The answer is h=5 m=36
